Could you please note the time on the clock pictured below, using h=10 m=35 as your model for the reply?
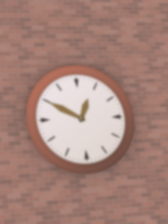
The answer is h=12 m=50
